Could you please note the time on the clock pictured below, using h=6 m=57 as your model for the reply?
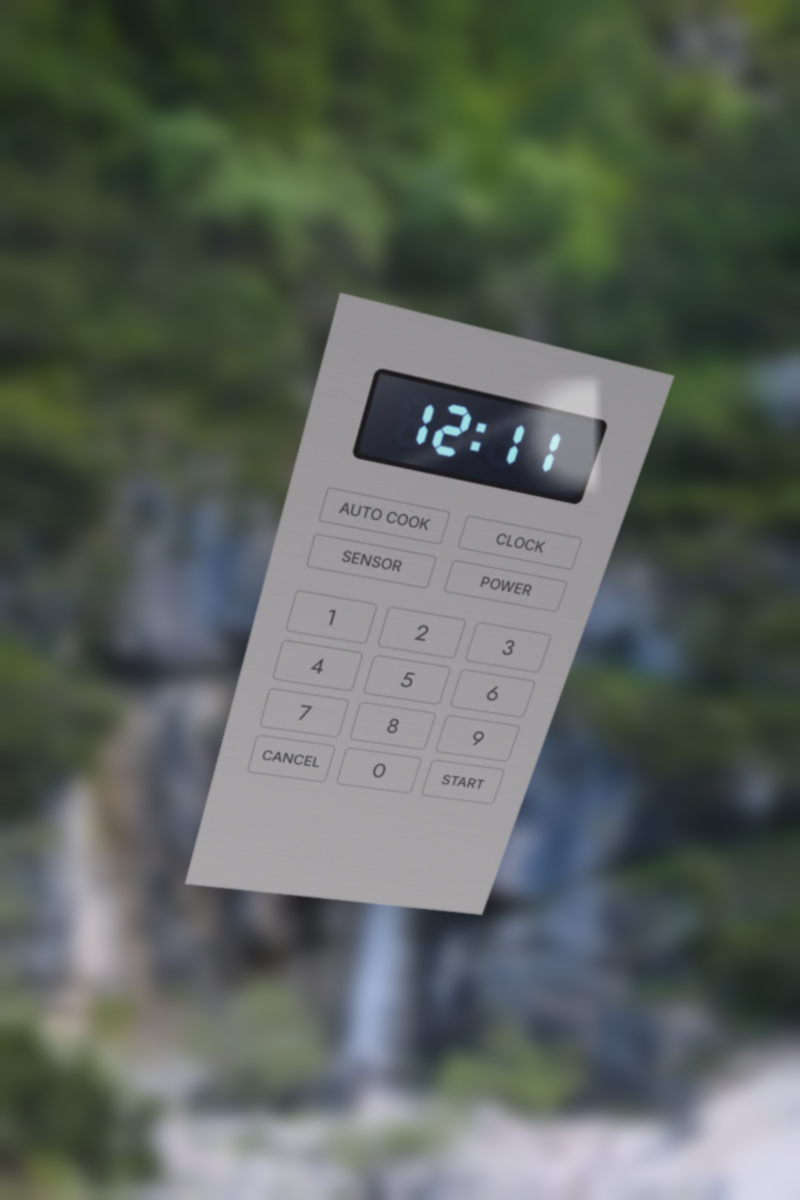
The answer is h=12 m=11
